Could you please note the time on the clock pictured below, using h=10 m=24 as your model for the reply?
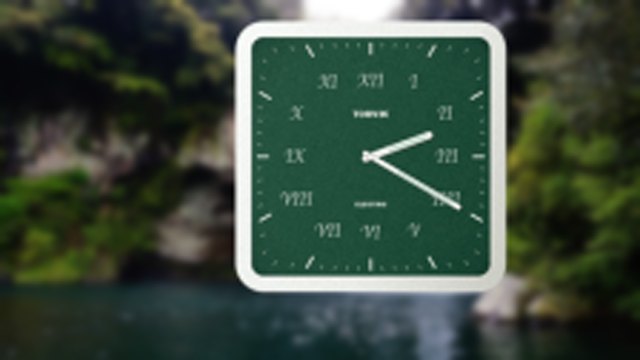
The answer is h=2 m=20
